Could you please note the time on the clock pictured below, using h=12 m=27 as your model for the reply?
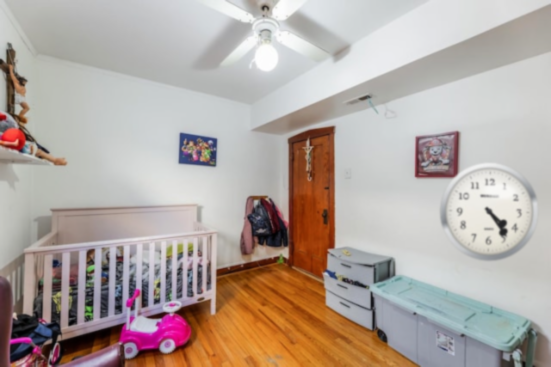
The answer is h=4 m=24
